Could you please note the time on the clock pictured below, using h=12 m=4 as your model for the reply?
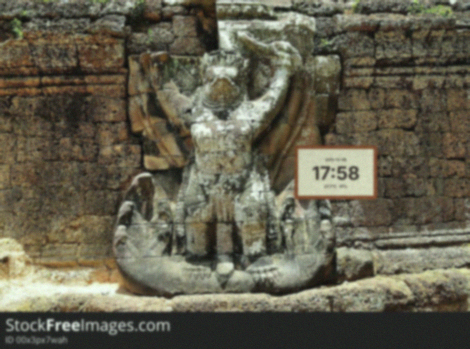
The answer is h=17 m=58
